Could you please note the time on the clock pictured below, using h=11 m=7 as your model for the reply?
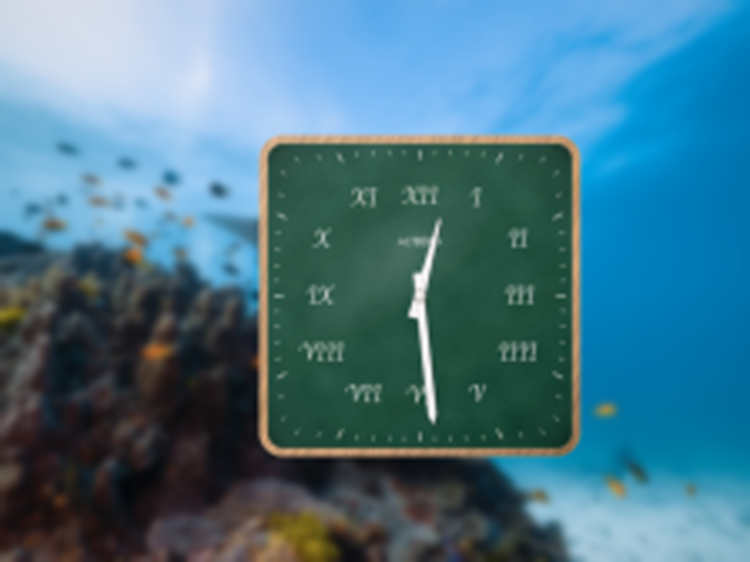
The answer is h=12 m=29
